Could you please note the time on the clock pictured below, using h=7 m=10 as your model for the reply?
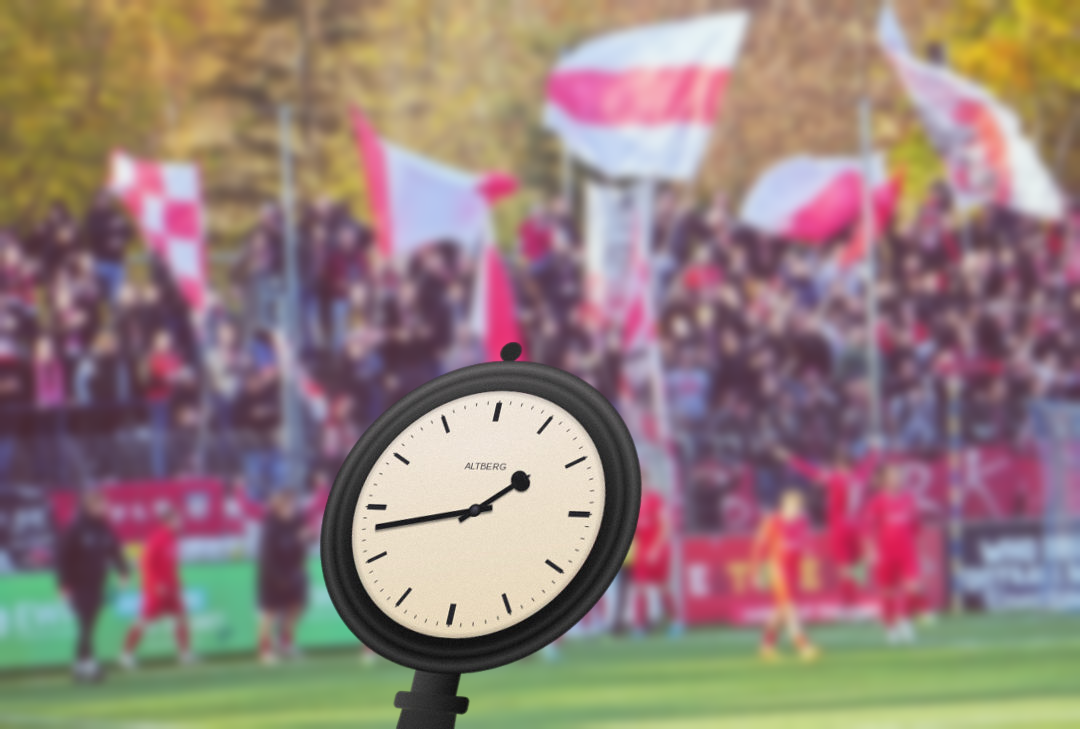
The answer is h=1 m=43
